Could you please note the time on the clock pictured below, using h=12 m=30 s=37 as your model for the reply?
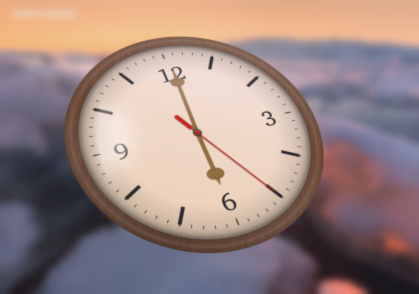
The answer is h=6 m=0 s=25
